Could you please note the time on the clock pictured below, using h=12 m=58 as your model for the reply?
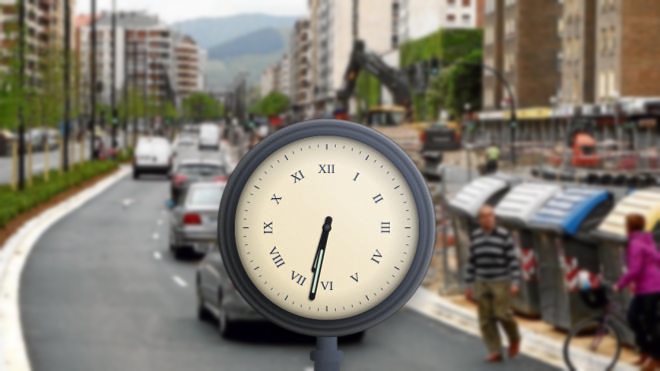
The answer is h=6 m=32
